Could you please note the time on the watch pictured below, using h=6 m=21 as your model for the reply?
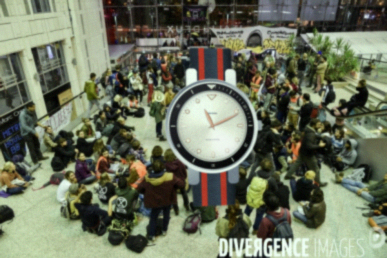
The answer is h=11 m=11
